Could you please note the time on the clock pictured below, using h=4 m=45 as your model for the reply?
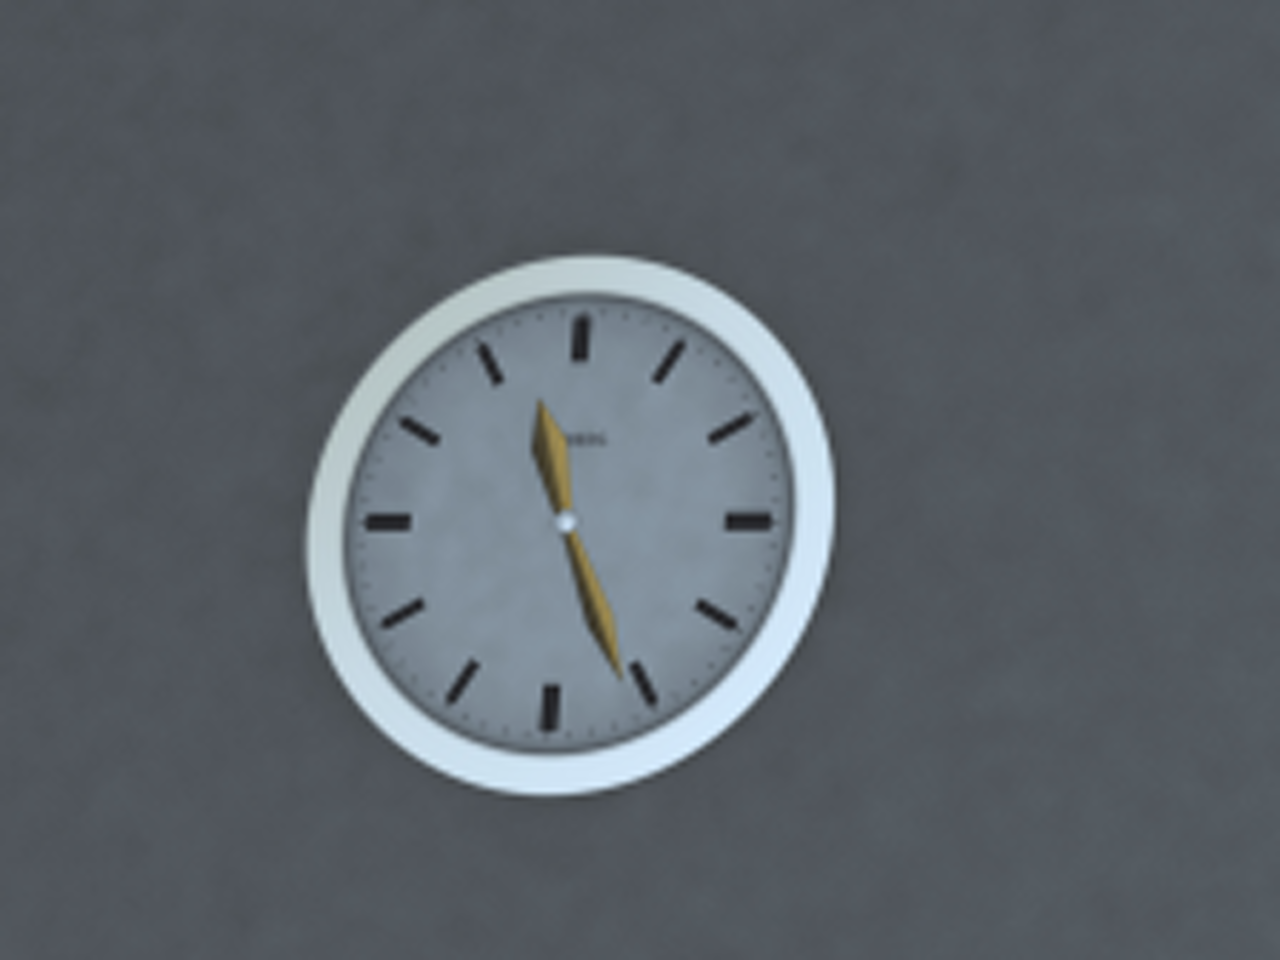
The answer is h=11 m=26
